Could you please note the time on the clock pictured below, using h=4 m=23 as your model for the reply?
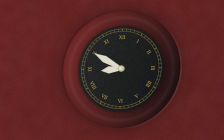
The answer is h=8 m=50
